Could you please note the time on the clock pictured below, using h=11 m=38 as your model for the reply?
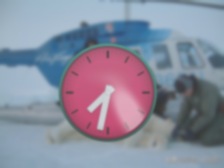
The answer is h=7 m=32
